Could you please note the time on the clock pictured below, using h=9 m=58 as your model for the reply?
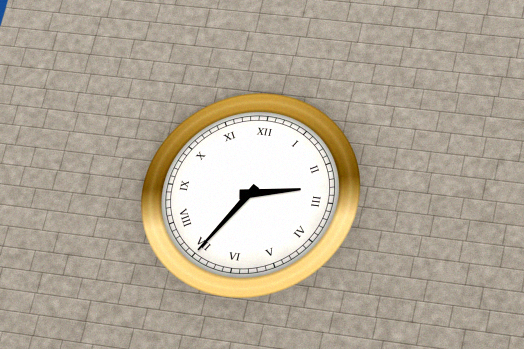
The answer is h=2 m=35
